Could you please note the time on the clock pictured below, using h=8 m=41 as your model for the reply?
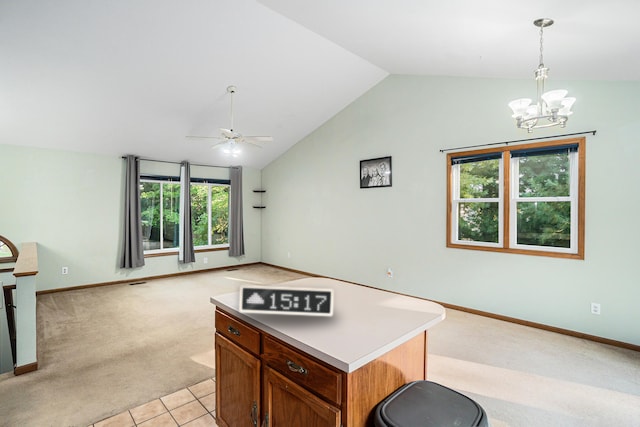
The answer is h=15 m=17
